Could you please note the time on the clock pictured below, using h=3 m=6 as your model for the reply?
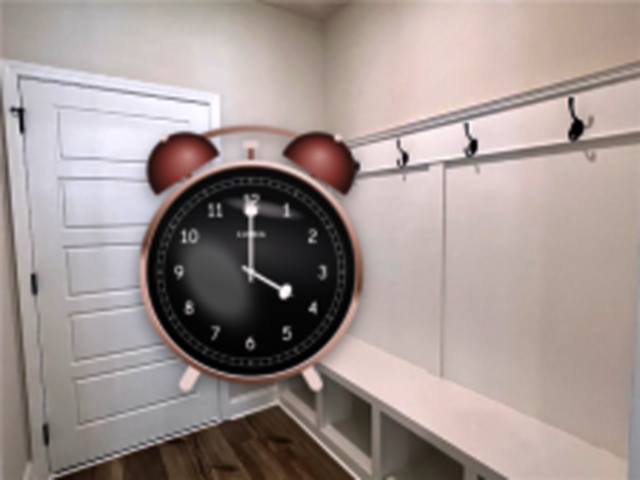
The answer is h=4 m=0
